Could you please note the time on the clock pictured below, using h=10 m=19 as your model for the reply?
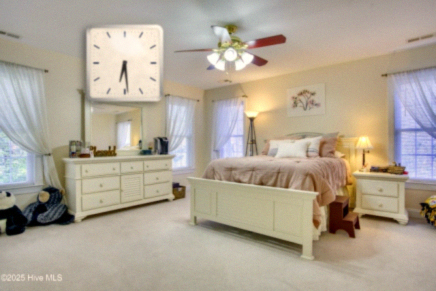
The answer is h=6 m=29
